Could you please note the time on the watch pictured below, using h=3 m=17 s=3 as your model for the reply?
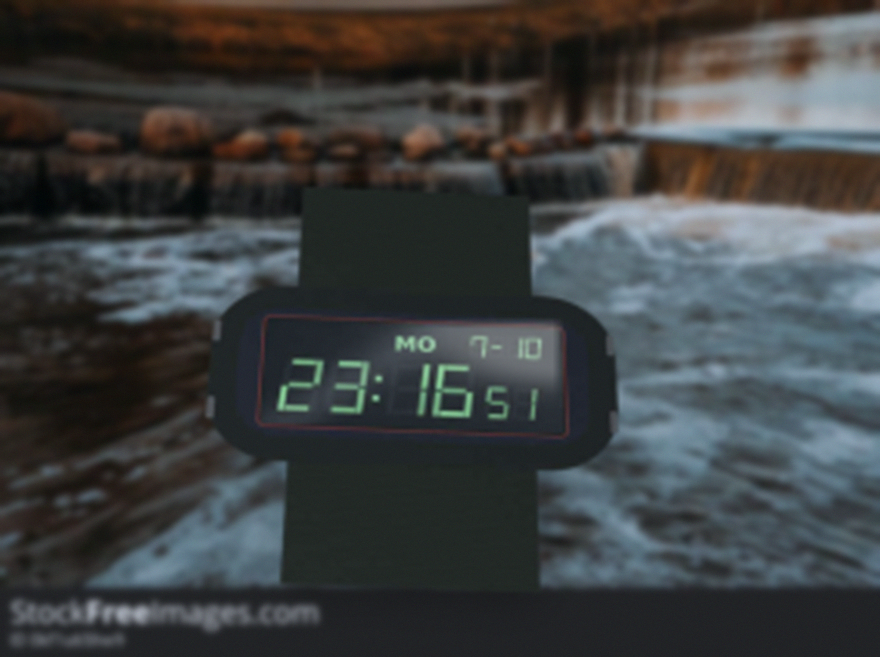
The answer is h=23 m=16 s=51
